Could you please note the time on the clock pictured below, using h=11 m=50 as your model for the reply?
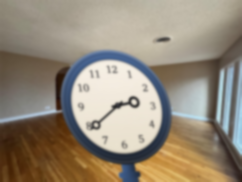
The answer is h=2 m=39
